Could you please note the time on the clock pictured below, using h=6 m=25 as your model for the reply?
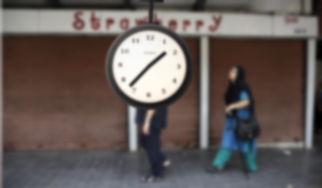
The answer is h=1 m=37
